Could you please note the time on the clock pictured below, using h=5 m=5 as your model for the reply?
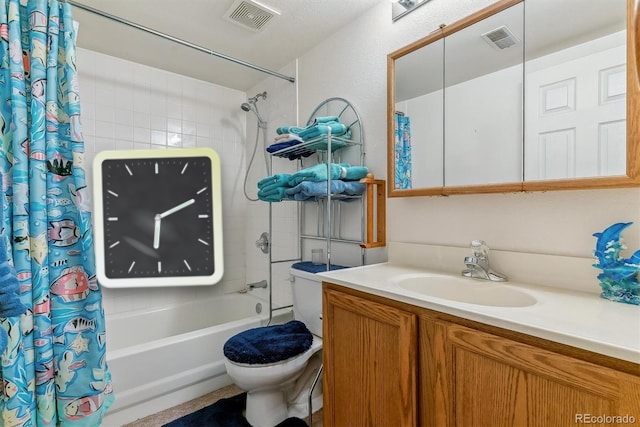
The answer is h=6 m=11
